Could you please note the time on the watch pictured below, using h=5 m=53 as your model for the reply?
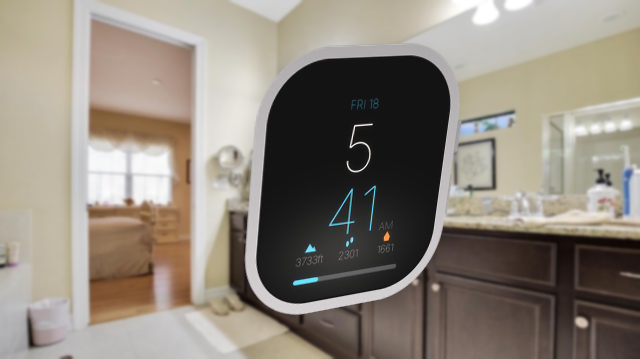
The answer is h=5 m=41
